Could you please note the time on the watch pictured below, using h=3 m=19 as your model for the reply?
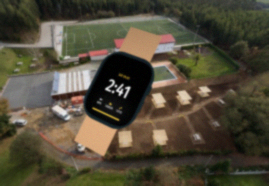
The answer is h=2 m=41
